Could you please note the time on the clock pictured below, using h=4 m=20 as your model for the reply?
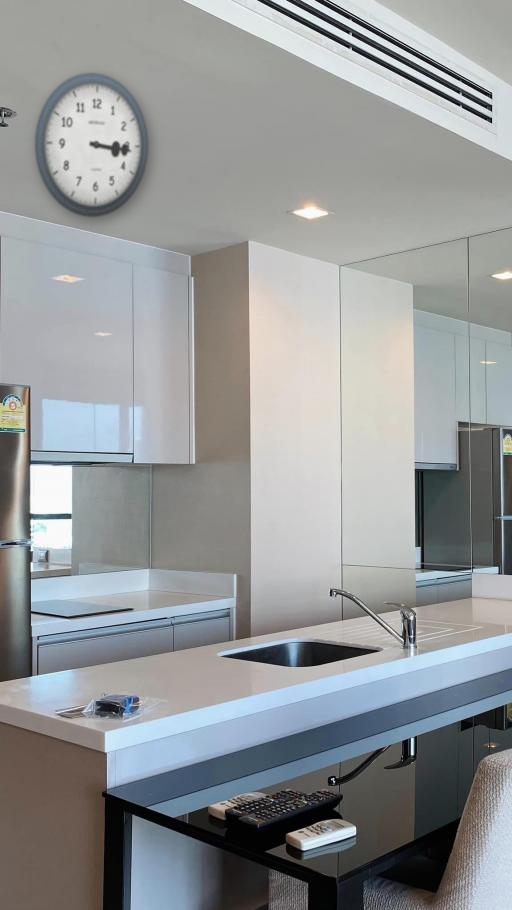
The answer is h=3 m=16
